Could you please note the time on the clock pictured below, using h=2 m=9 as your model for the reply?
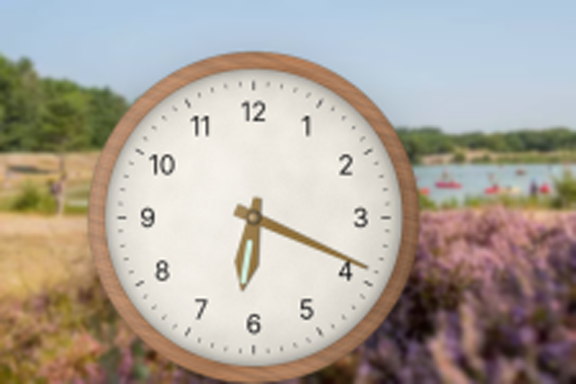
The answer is h=6 m=19
